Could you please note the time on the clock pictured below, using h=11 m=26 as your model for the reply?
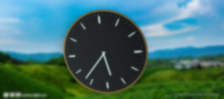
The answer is h=5 m=37
